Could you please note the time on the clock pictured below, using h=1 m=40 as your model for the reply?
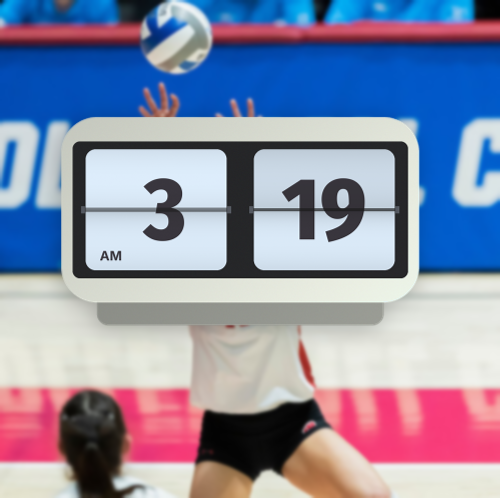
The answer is h=3 m=19
